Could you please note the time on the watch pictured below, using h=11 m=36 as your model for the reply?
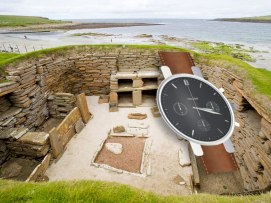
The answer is h=3 m=18
